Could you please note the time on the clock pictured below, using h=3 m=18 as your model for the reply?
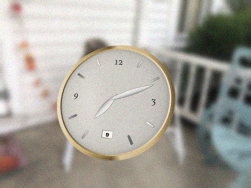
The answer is h=7 m=11
